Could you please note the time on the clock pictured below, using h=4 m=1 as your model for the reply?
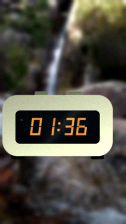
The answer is h=1 m=36
